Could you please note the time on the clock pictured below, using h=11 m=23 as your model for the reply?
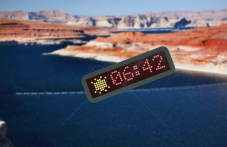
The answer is h=6 m=42
